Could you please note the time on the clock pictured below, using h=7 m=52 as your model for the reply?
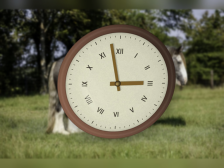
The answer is h=2 m=58
